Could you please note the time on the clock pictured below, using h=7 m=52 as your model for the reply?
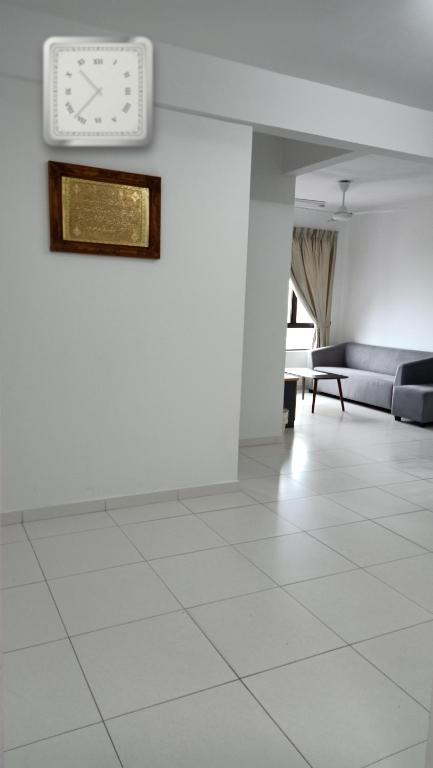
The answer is h=10 m=37
